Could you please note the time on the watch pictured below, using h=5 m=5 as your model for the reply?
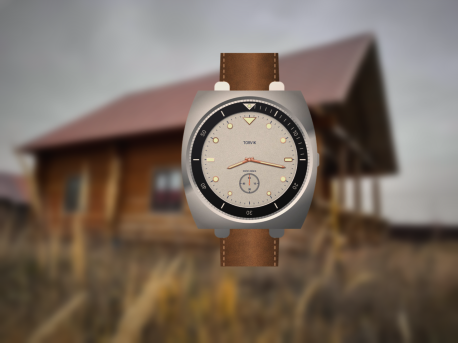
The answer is h=8 m=17
